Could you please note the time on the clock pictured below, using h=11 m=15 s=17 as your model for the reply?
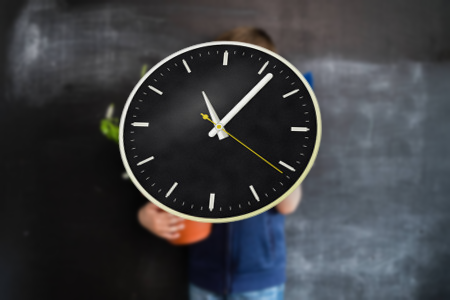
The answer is h=11 m=6 s=21
